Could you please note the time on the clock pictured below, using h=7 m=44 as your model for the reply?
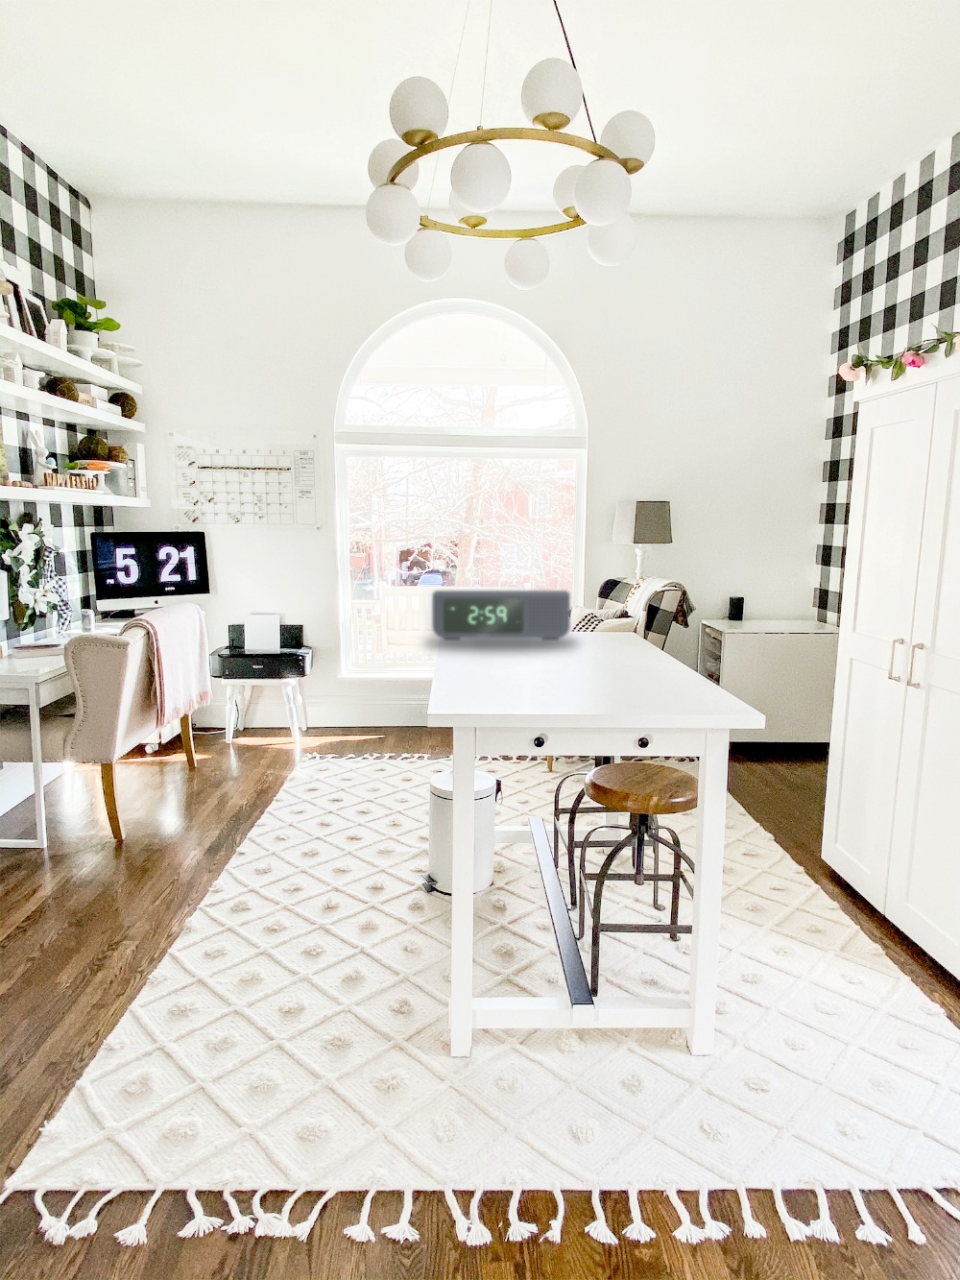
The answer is h=2 m=59
